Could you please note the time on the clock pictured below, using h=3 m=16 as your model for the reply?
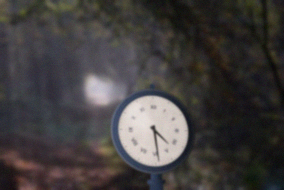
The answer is h=4 m=29
